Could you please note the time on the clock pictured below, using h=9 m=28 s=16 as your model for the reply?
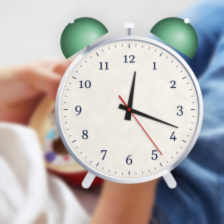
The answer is h=12 m=18 s=24
